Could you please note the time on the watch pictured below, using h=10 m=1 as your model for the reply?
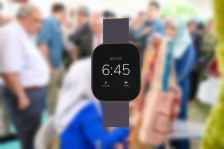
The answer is h=6 m=45
